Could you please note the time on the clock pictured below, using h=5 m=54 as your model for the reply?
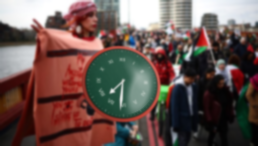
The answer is h=7 m=31
